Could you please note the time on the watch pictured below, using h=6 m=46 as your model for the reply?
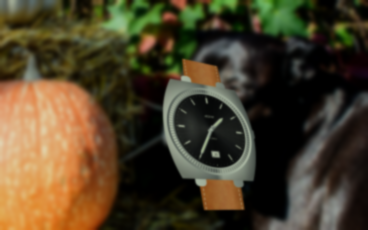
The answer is h=1 m=35
